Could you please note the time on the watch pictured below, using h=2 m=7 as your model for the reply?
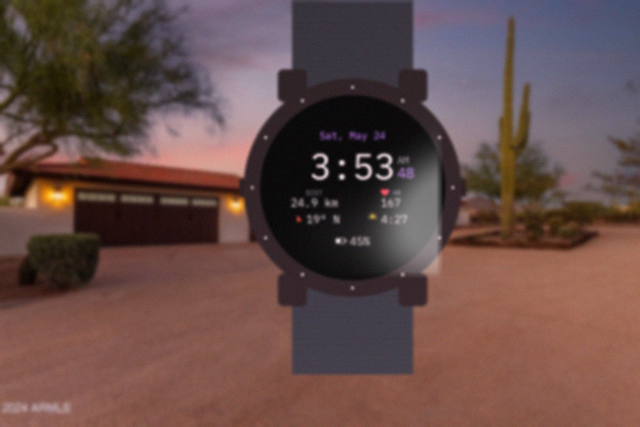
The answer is h=3 m=53
